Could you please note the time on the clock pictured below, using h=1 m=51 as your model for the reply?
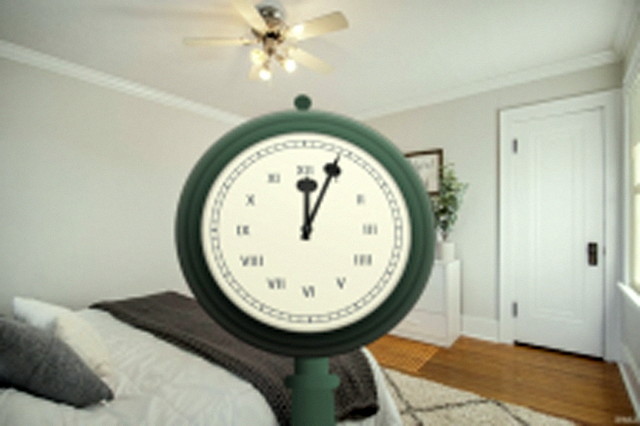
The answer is h=12 m=4
